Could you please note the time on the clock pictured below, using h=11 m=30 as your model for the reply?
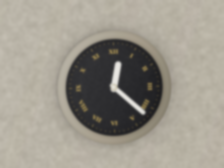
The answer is h=12 m=22
